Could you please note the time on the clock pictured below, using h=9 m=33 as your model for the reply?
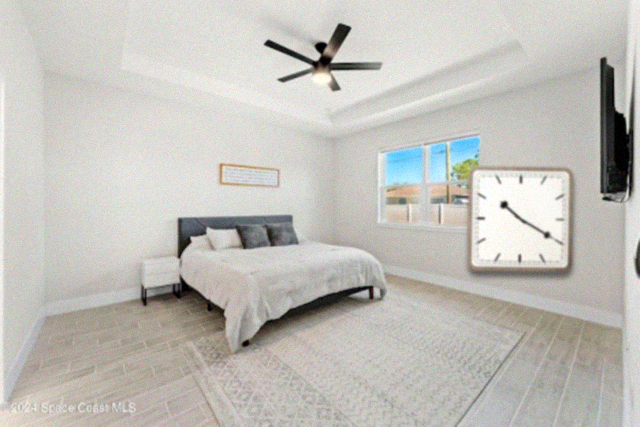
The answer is h=10 m=20
